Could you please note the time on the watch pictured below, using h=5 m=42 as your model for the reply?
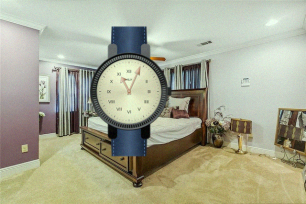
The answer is h=11 m=4
